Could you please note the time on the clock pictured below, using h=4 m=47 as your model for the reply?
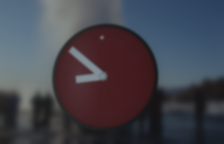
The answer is h=8 m=52
